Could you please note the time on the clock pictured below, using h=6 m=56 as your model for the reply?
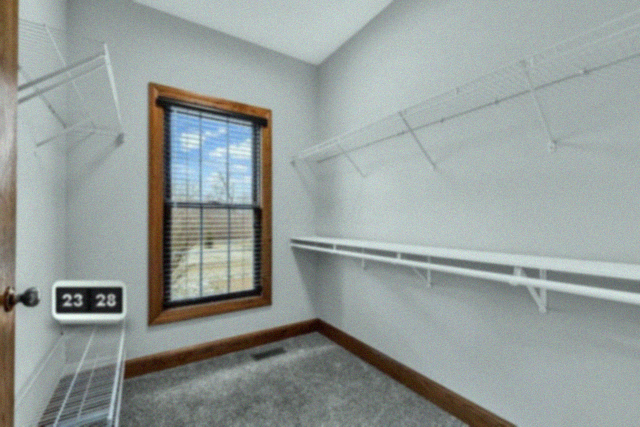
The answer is h=23 m=28
